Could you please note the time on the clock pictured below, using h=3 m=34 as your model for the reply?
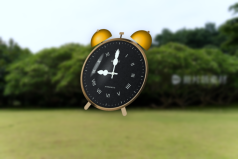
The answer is h=9 m=0
